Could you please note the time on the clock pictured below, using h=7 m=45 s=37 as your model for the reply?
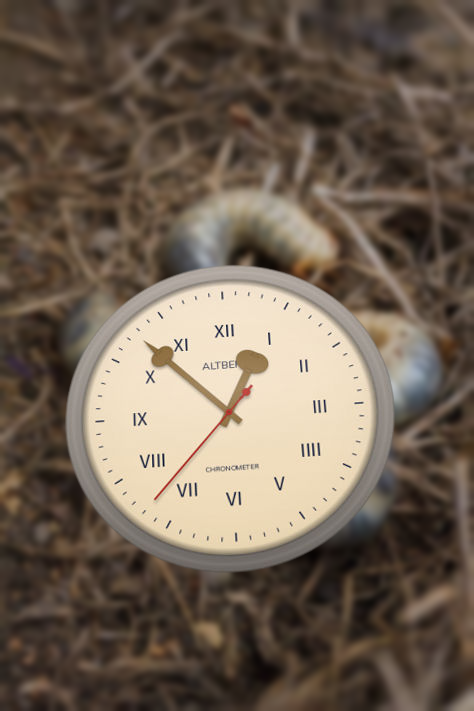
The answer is h=12 m=52 s=37
